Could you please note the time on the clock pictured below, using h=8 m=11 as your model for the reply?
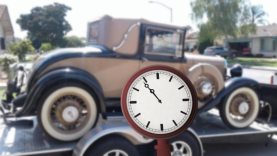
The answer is h=10 m=54
